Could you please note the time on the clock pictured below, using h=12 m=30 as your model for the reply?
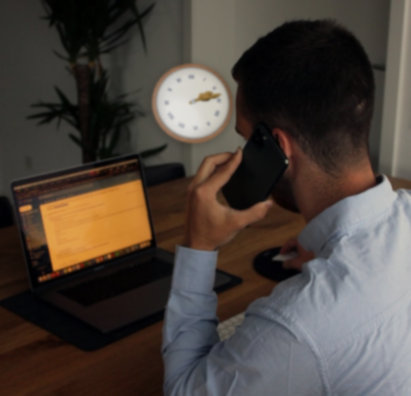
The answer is h=2 m=13
